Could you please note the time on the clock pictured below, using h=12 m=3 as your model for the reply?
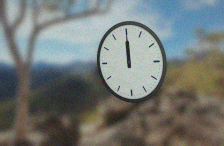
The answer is h=12 m=0
